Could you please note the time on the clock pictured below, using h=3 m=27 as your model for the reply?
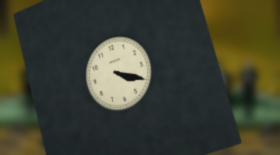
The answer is h=4 m=20
